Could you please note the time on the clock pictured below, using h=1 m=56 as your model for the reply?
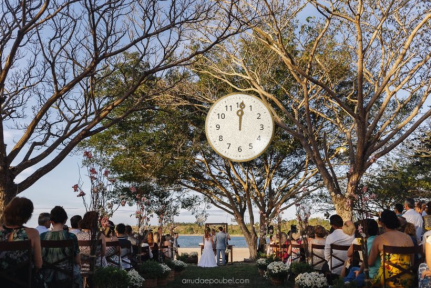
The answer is h=12 m=1
